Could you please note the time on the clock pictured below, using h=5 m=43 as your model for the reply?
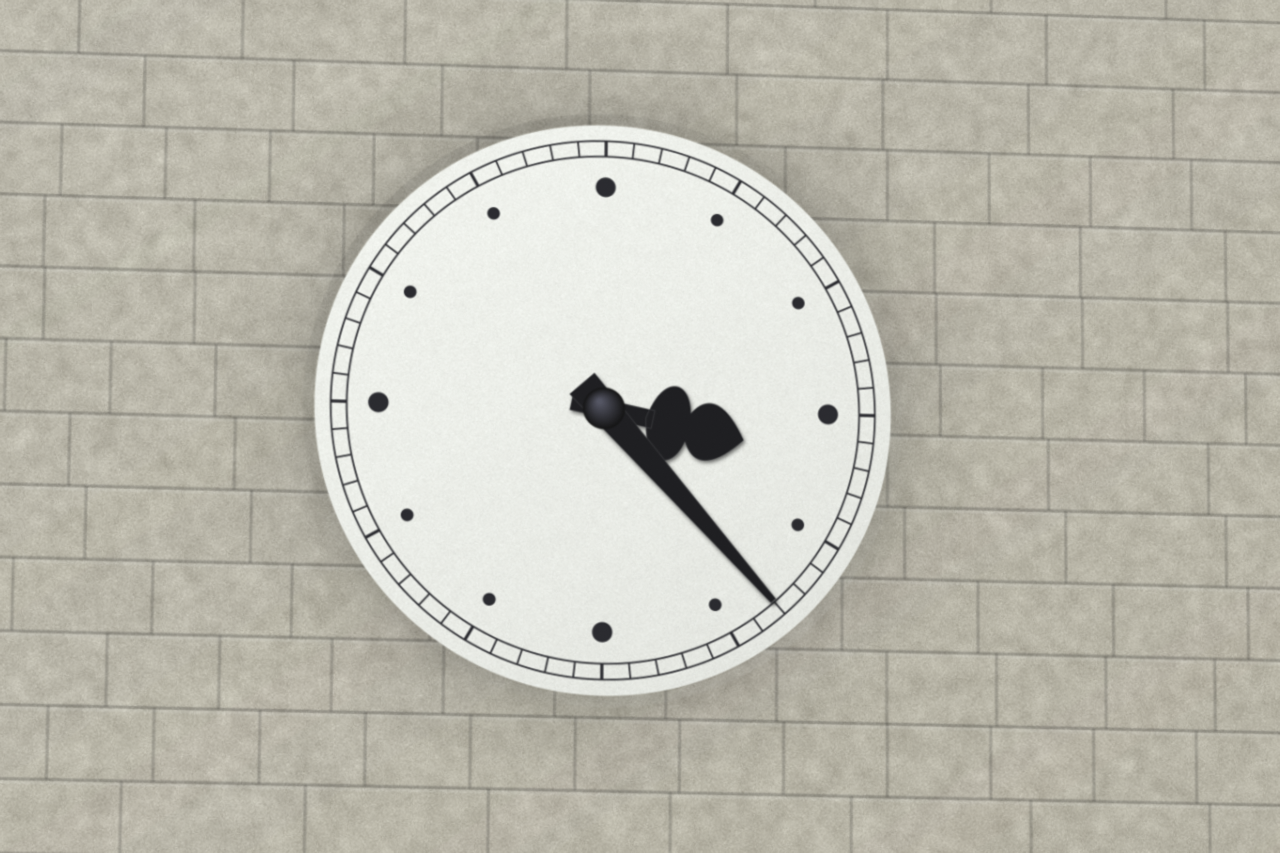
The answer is h=3 m=23
